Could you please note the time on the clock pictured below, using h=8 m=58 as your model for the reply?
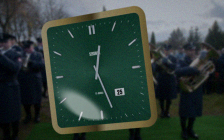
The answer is h=12 m=27
